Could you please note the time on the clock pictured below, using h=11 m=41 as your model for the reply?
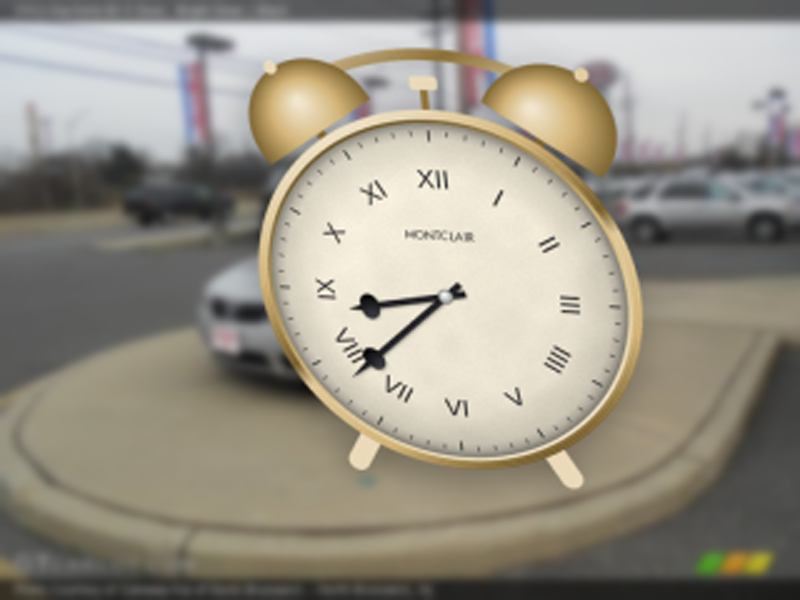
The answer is h=8 m=38
